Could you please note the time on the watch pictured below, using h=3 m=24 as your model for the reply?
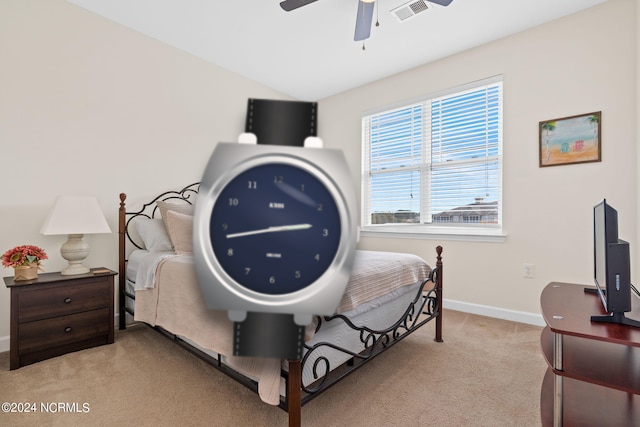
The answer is h=2 m=43
